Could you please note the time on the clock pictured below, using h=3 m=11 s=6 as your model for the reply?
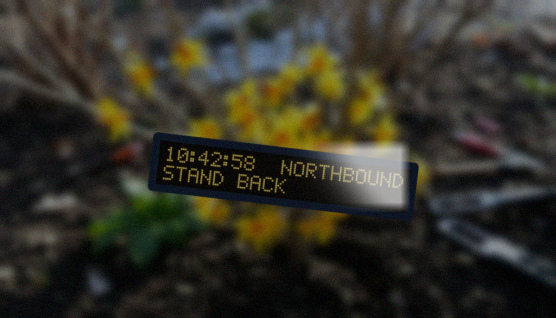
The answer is h=10 m=42 s=58
